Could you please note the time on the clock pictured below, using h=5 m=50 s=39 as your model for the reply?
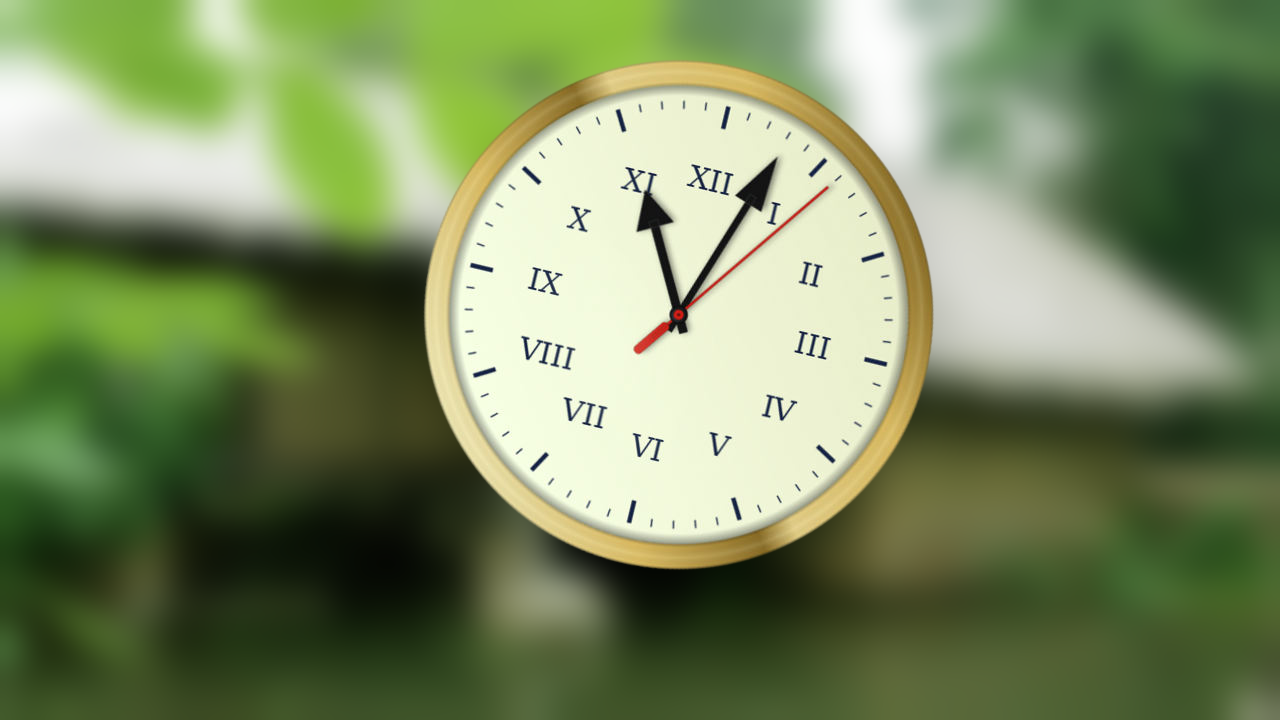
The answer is h=11 m=3 s=6
